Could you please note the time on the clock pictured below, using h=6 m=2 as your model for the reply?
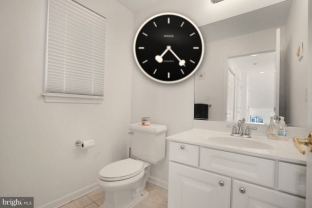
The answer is h=7 m=23
